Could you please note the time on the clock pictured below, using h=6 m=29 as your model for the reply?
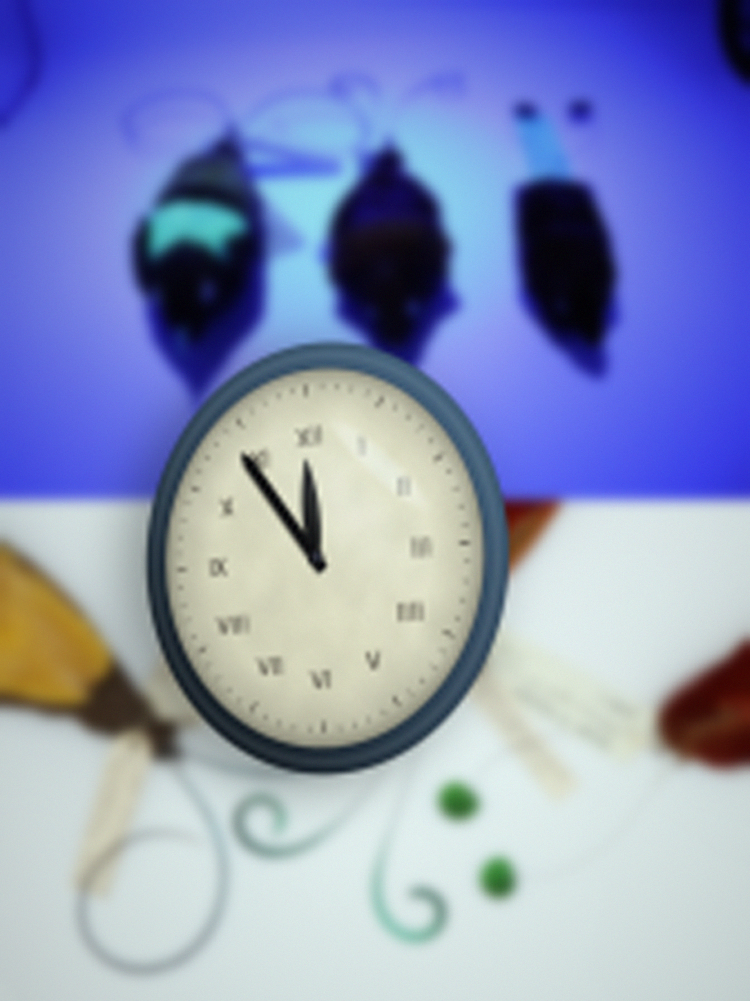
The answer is h=11 m=54
